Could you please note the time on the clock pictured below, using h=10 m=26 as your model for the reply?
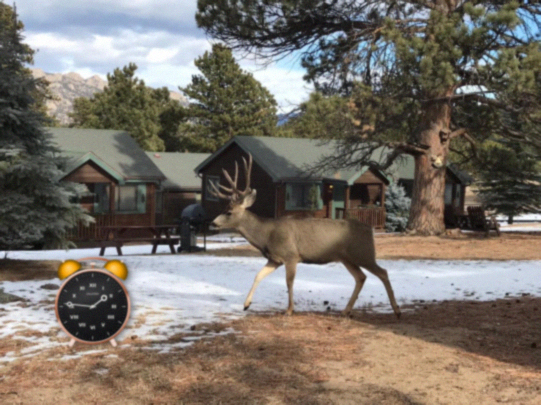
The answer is h=1 m=46
